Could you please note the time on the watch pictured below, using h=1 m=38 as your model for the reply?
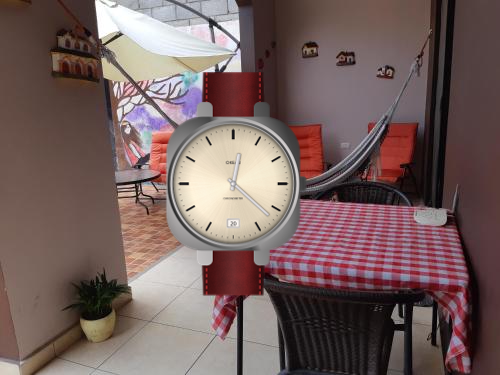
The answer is h=12 m=22
